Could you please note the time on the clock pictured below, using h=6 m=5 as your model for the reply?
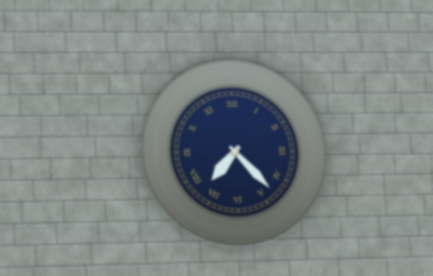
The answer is h=7 m=23
